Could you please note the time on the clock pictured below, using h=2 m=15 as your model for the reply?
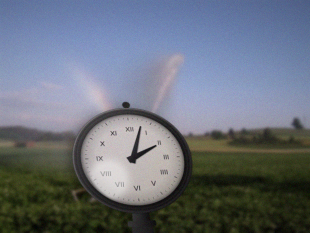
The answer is h=2 m=3
